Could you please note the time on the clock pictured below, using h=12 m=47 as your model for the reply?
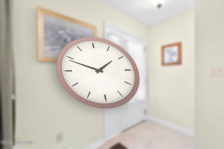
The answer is h=1 m=49
